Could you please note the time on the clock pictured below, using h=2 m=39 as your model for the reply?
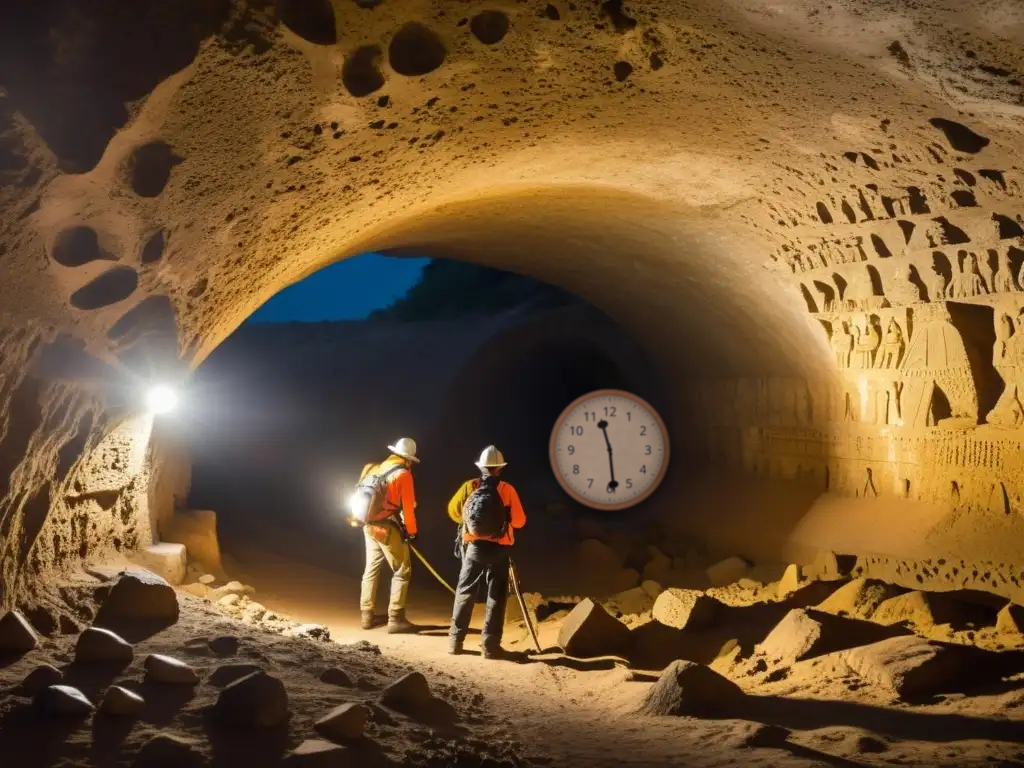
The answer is h=11 m=29
